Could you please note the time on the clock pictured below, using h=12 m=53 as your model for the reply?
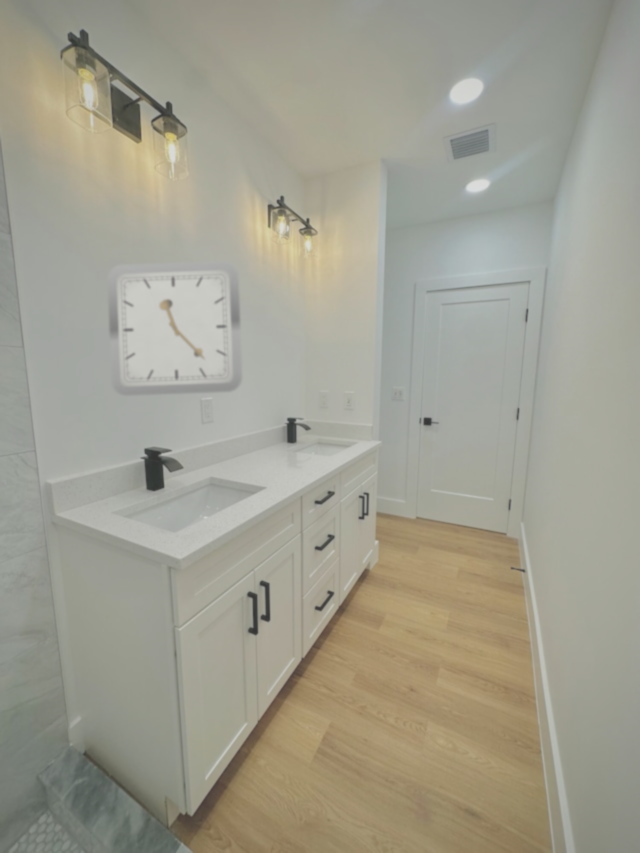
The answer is h=11 m=23
